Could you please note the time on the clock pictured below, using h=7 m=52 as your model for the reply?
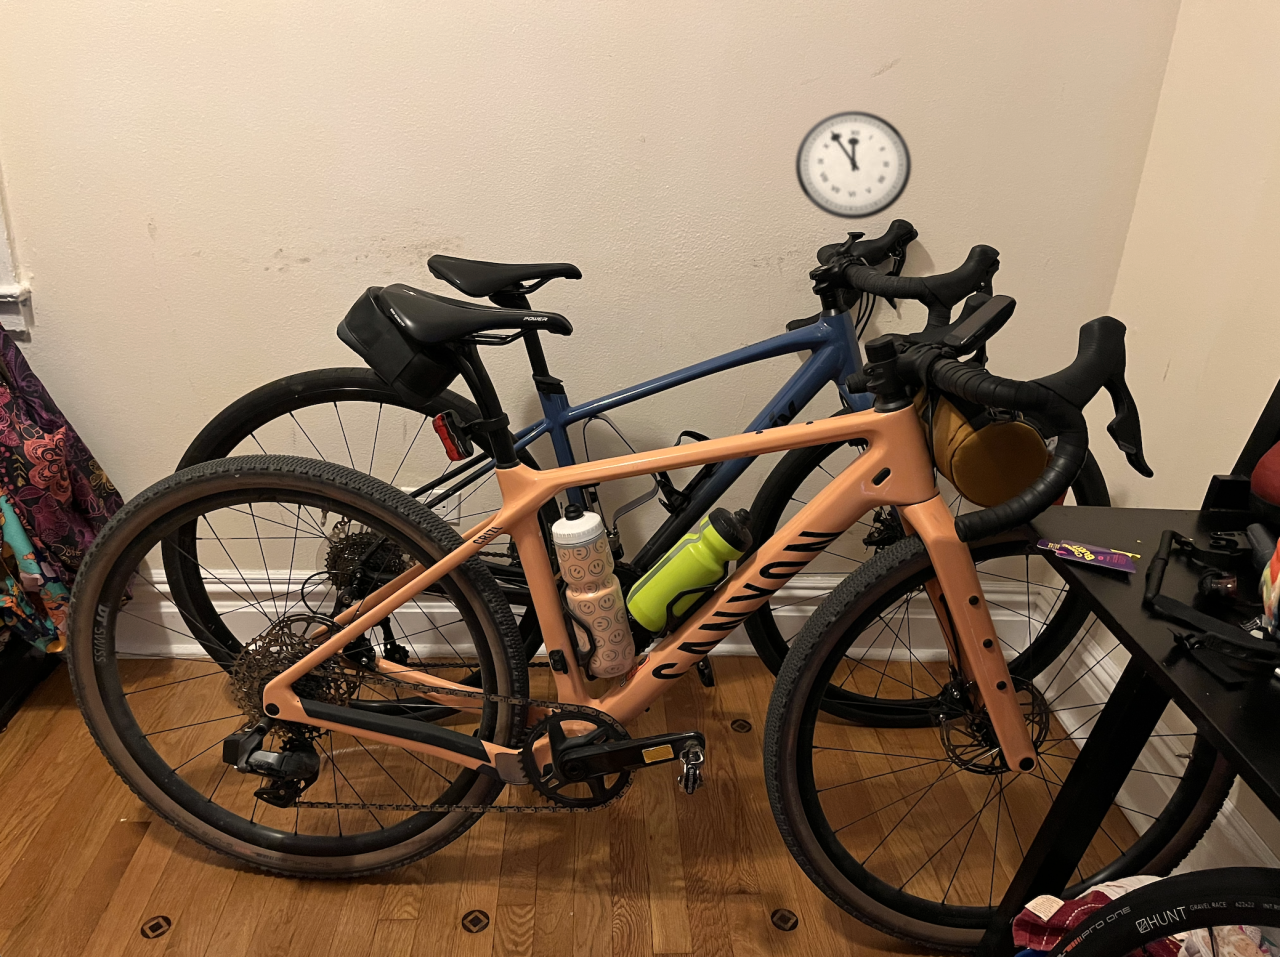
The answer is h=11 m=54
